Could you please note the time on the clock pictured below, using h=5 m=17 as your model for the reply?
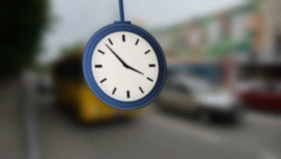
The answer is h=3 m=53
